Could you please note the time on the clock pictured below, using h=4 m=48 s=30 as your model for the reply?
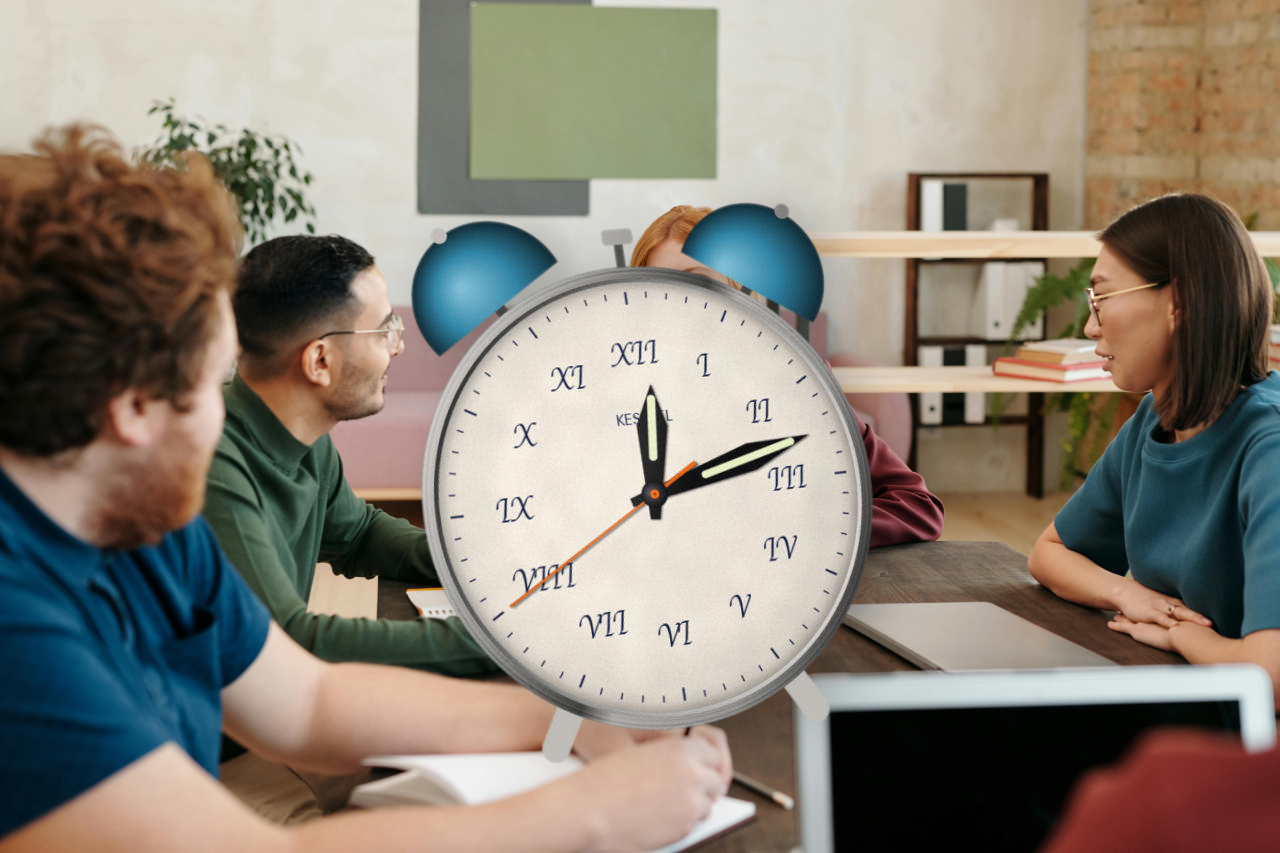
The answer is h=12 m=12 s=40
